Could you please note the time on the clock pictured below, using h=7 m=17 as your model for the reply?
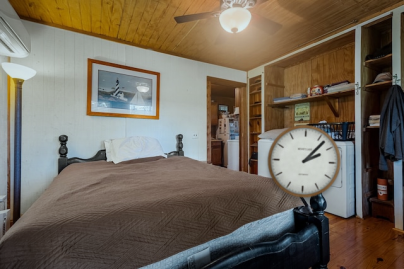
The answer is h=2 m=7
